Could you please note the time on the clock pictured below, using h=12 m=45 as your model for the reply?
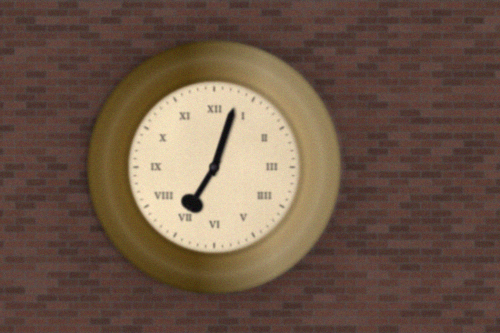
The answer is h=7 m=3
